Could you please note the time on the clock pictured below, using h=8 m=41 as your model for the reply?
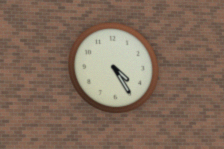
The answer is h=4 m=25
